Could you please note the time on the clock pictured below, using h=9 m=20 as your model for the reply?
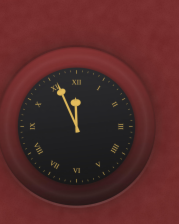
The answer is h=11 m=56
